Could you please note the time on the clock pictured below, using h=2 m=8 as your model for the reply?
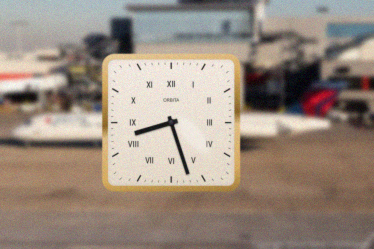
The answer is h=8 m=27
